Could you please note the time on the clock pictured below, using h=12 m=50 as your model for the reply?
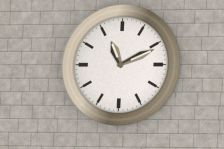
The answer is h=11 m=11
